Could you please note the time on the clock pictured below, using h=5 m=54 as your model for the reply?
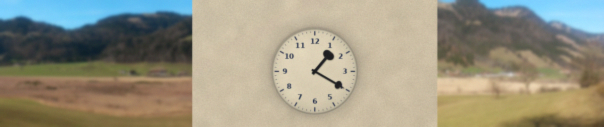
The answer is h=1 m=20
